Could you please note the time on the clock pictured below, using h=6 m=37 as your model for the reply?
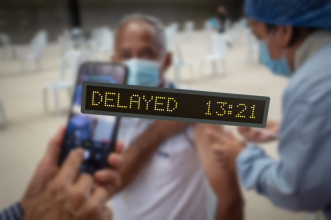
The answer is h=13 m=21
